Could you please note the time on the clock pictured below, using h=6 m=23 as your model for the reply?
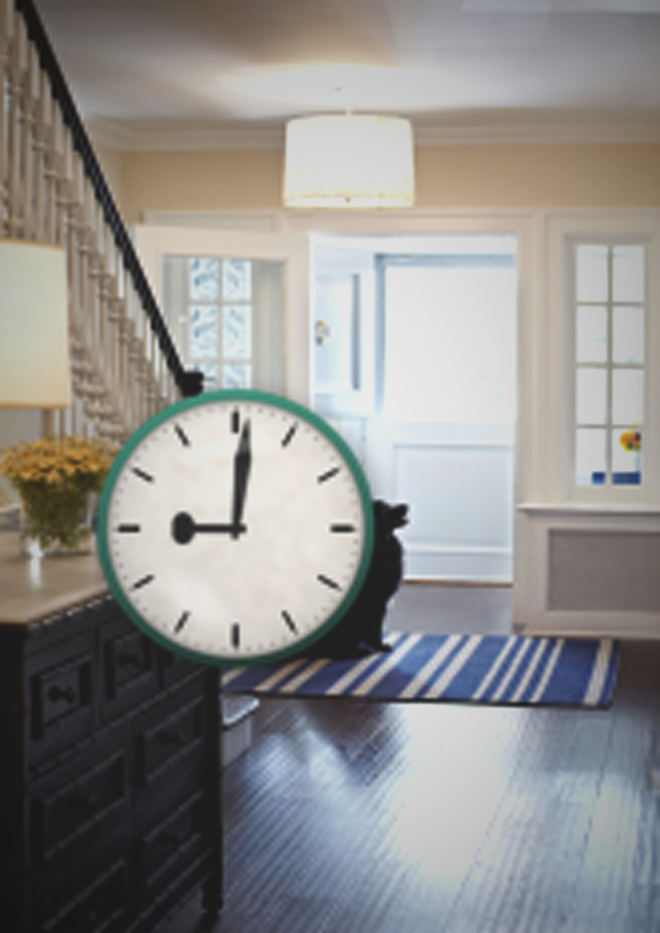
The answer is h=9 m=1
